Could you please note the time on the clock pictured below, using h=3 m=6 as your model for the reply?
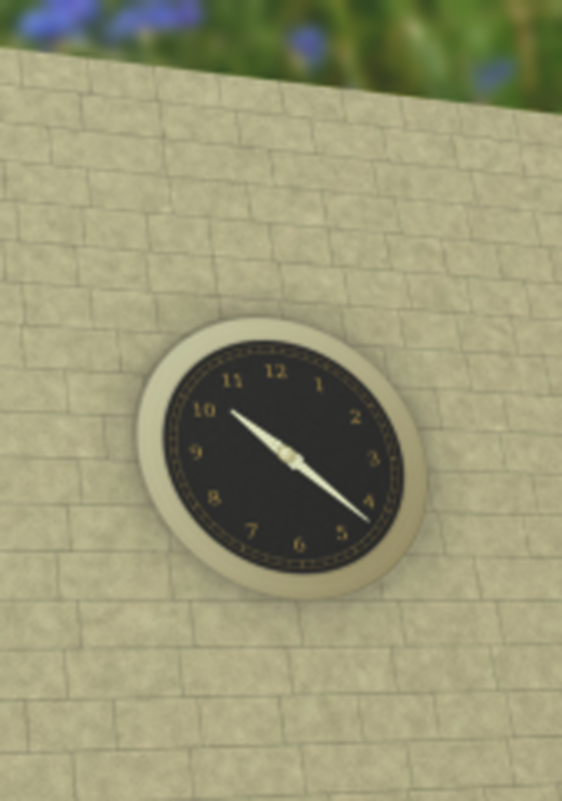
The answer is h=10 m=22
